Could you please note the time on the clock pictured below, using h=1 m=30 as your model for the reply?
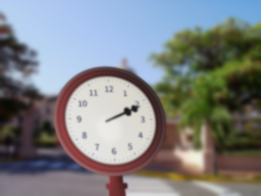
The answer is h=2 m=11
